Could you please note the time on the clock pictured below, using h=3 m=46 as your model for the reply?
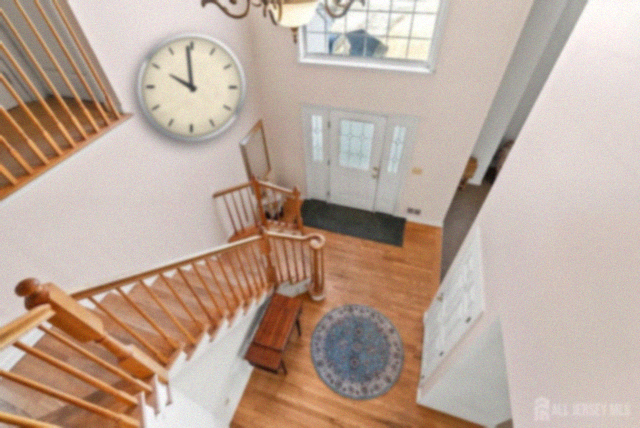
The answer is h=9 m=59
